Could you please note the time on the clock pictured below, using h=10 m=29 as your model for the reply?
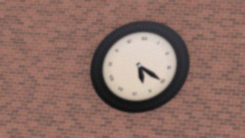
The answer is h=5 m=20
